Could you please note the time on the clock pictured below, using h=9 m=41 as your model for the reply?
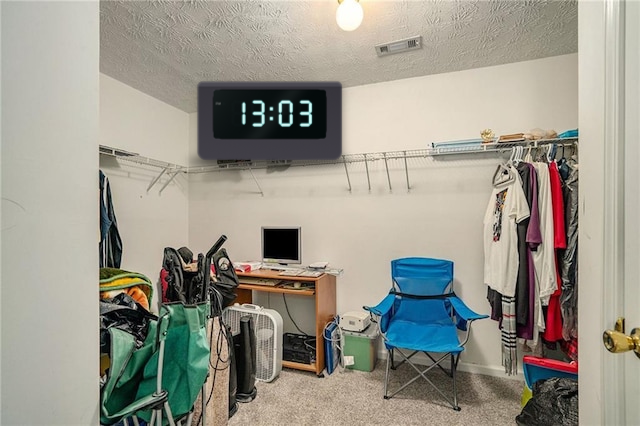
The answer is h=13 m=3
